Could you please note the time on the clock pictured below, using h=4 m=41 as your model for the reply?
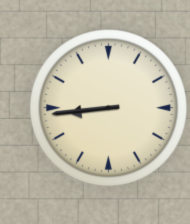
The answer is h=8 m=44
